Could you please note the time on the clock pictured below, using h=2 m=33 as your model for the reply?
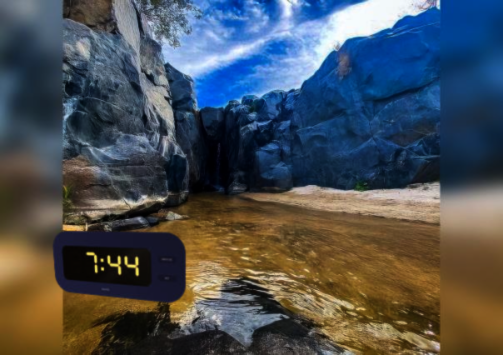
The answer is h=7 m=44
